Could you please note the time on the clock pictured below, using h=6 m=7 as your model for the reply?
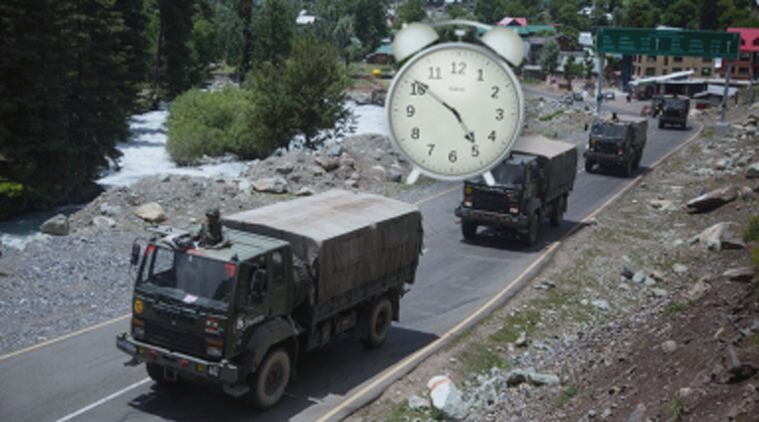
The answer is h=4 m=51
